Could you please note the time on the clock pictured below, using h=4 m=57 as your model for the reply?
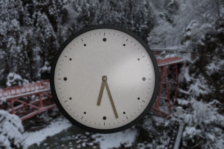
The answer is h=6 m=27
